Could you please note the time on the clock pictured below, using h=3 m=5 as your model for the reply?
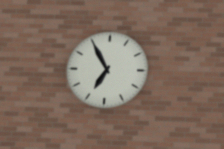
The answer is h=6 m=55
